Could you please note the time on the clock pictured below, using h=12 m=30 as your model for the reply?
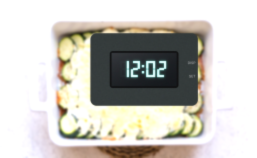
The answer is h=12 m=2
